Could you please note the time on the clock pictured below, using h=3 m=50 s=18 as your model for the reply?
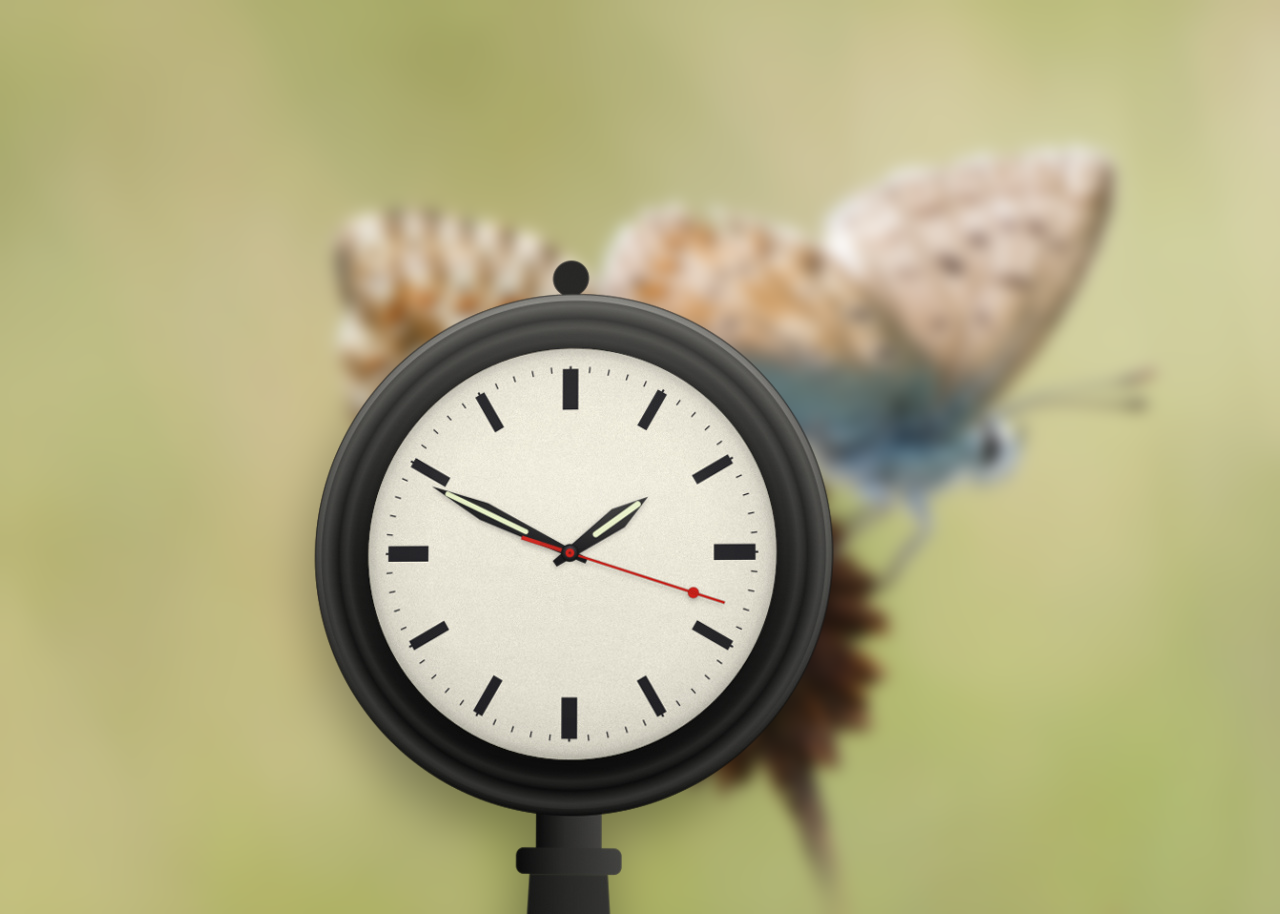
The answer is h=1 m=49 s=18
